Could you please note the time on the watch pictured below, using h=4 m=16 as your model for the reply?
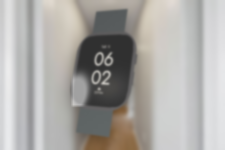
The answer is h=6 m=2
